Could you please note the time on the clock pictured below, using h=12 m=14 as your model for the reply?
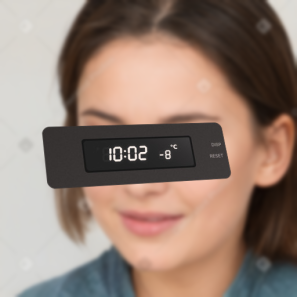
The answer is h=10 m=2
